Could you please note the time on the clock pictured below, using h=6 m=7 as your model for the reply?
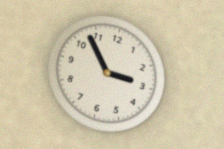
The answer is h=2 m=53
